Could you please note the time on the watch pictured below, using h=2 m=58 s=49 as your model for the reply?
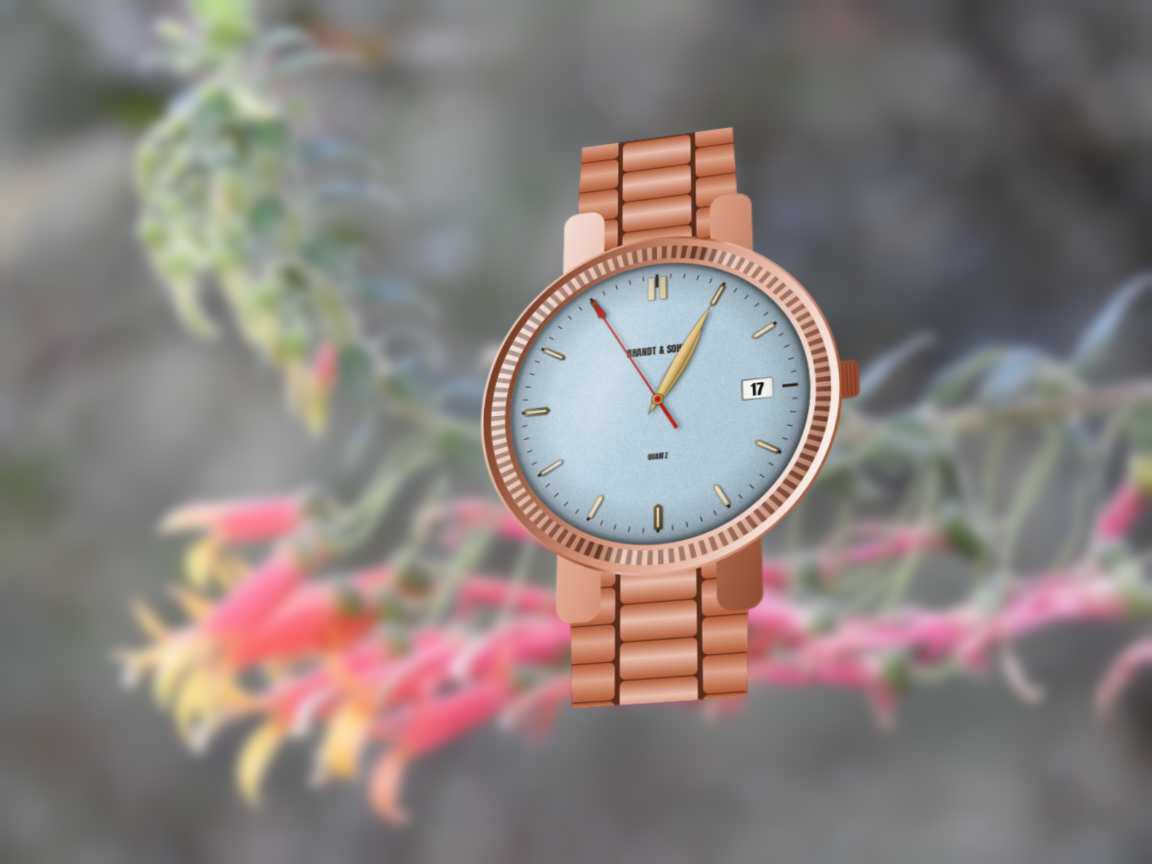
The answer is h=1 m=4 s=55
